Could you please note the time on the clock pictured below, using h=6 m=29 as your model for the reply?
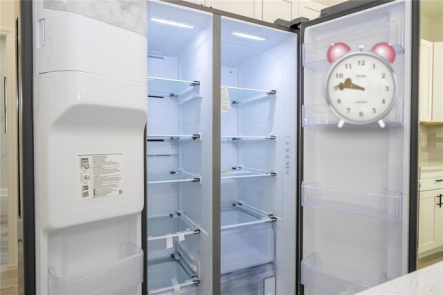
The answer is h=9 m=46
